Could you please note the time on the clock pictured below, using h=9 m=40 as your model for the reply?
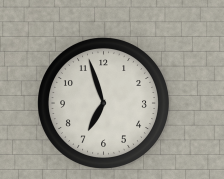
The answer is h=6 m=57
